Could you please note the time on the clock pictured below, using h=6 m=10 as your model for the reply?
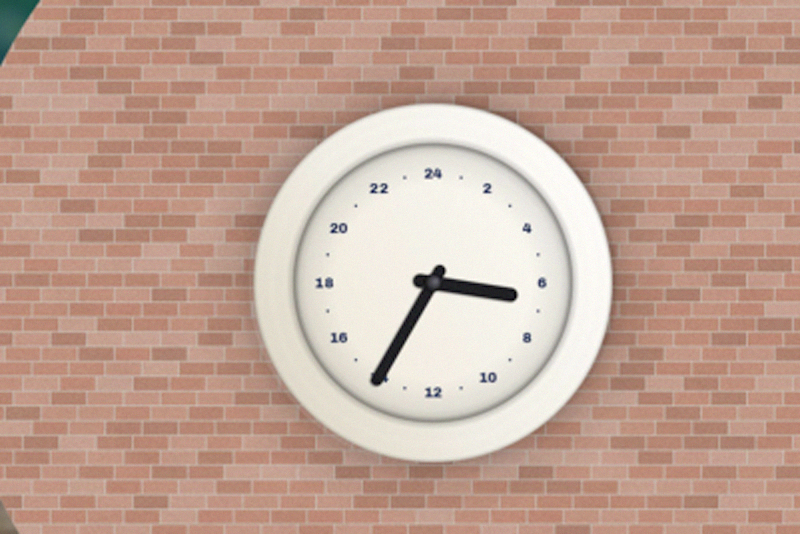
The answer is h=6 m=35
